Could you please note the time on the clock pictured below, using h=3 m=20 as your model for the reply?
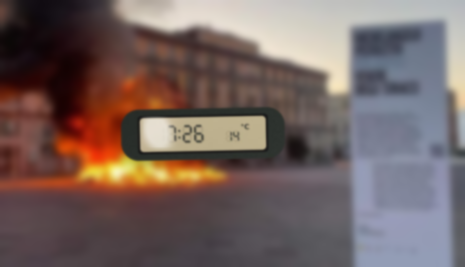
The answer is h=7 m=26
